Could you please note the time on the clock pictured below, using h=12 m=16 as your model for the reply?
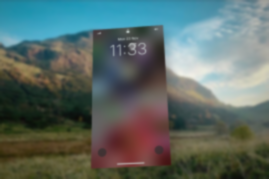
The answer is h=11 m=33
